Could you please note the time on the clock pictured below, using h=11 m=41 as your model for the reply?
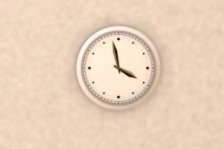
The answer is h=3 m=58
